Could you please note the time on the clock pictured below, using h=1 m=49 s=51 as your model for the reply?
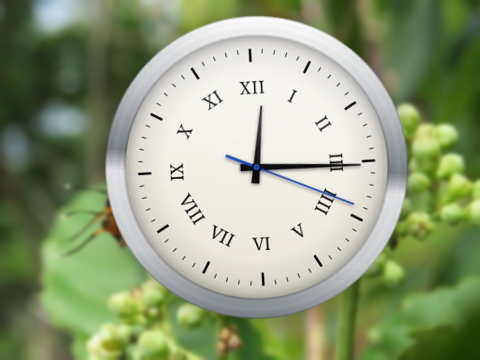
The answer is h=12 m=15 s=19
